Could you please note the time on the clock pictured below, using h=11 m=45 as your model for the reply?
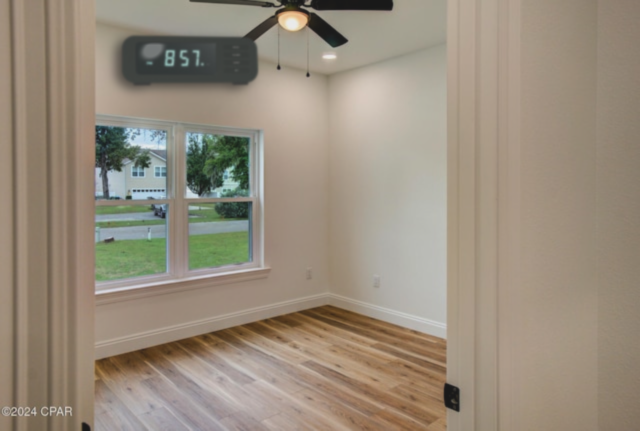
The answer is h=8 m=57
